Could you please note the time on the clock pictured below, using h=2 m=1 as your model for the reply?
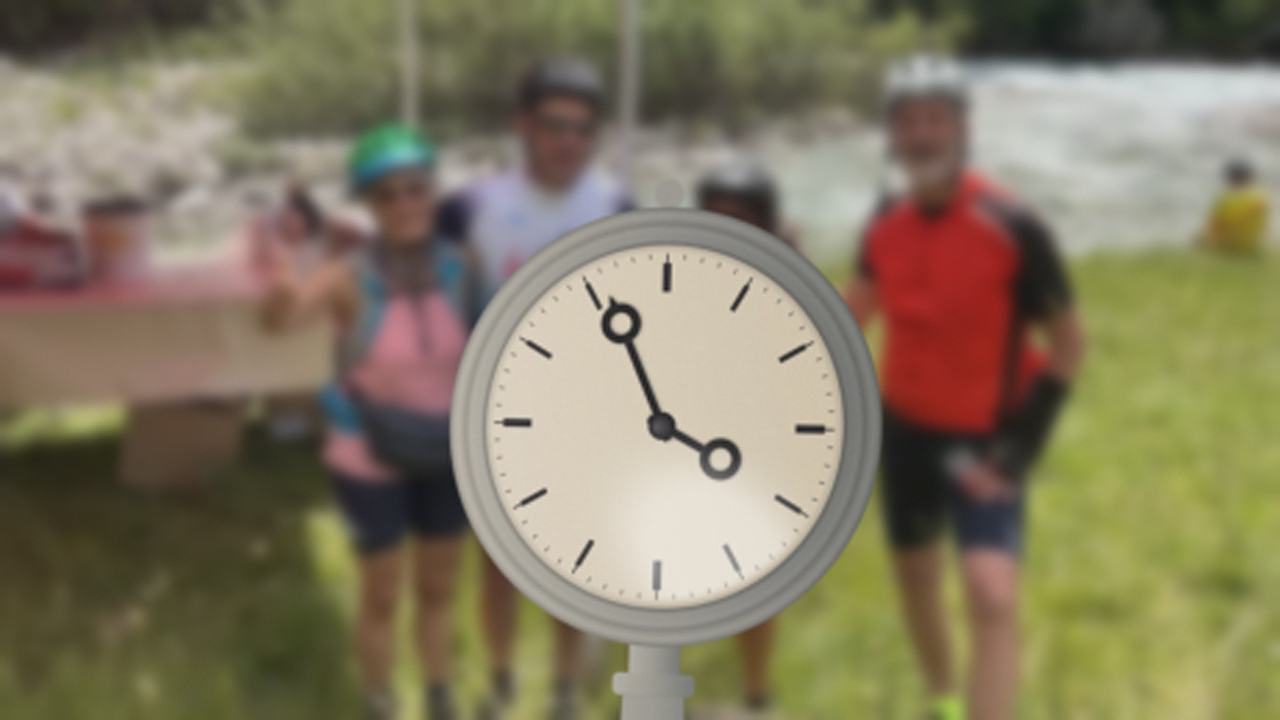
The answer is h=3 m=56
